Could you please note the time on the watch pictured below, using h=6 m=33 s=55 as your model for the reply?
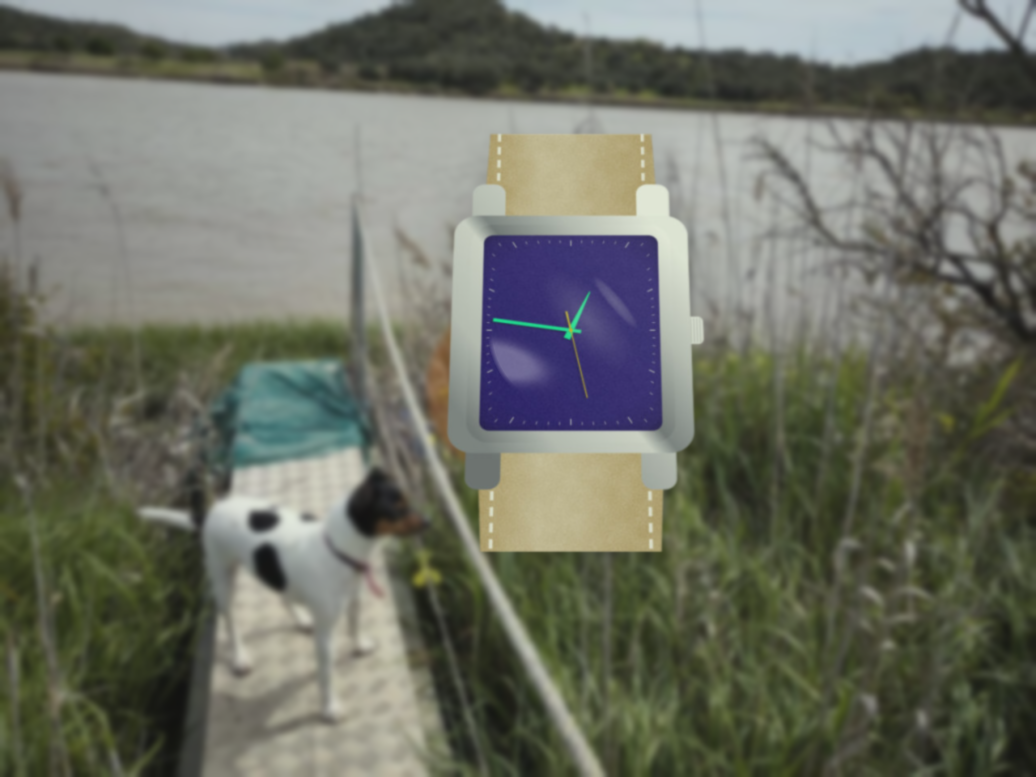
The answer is h=12 m=46 s=28
